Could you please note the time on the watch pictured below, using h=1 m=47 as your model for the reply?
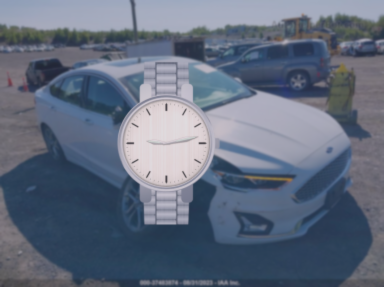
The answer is h=9 m=13
